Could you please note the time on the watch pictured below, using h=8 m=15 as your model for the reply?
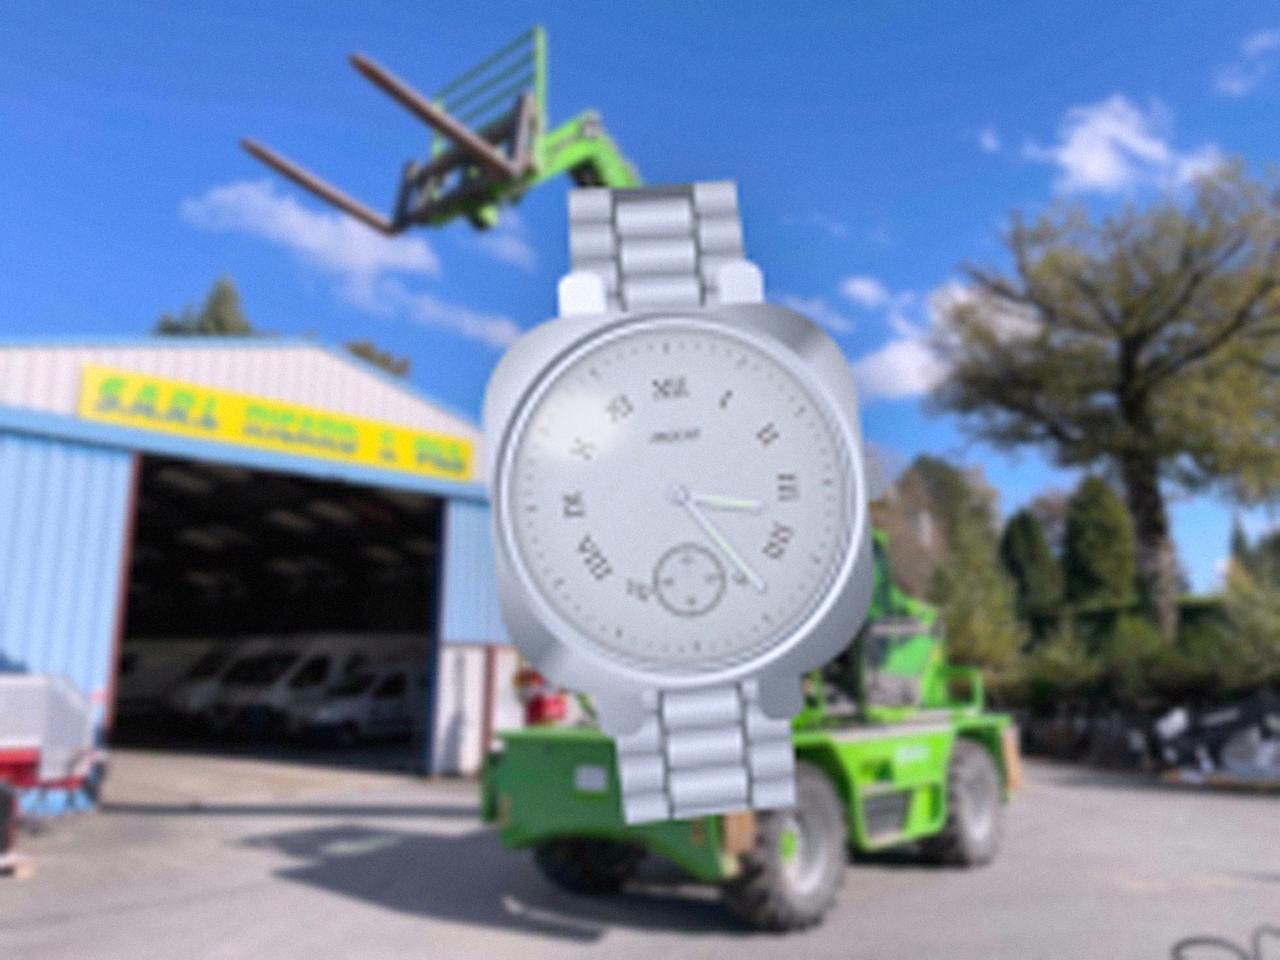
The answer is h=3 m=24
